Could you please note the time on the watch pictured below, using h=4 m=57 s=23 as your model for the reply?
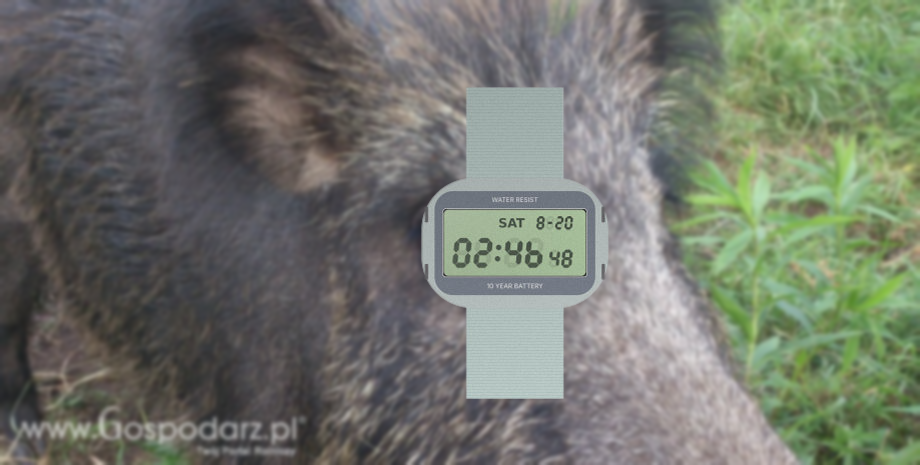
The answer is h=2 m=46 s=48
